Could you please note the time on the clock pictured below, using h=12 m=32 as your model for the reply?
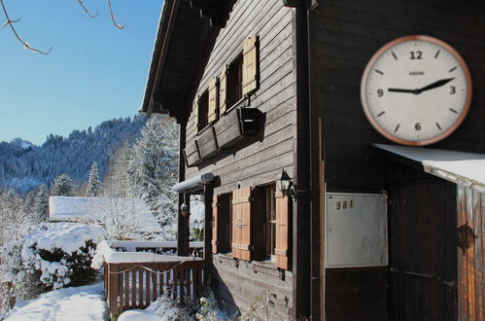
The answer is h=9 m=12
